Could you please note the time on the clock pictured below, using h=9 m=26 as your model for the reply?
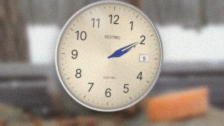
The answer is h=2 m=10
